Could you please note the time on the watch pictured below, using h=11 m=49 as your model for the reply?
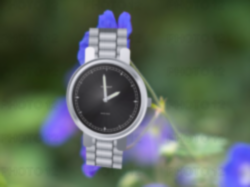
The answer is h=1 m=59
